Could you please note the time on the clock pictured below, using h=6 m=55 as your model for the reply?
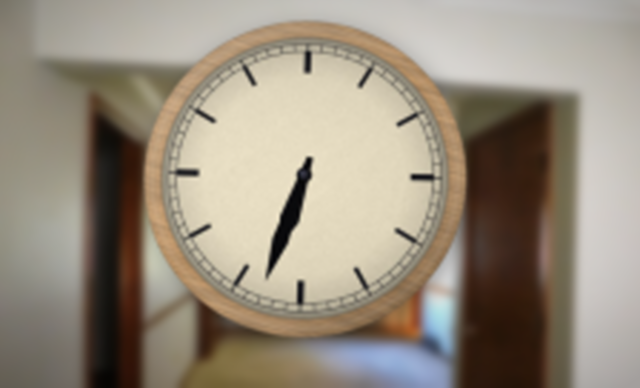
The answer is h=6 m=33
